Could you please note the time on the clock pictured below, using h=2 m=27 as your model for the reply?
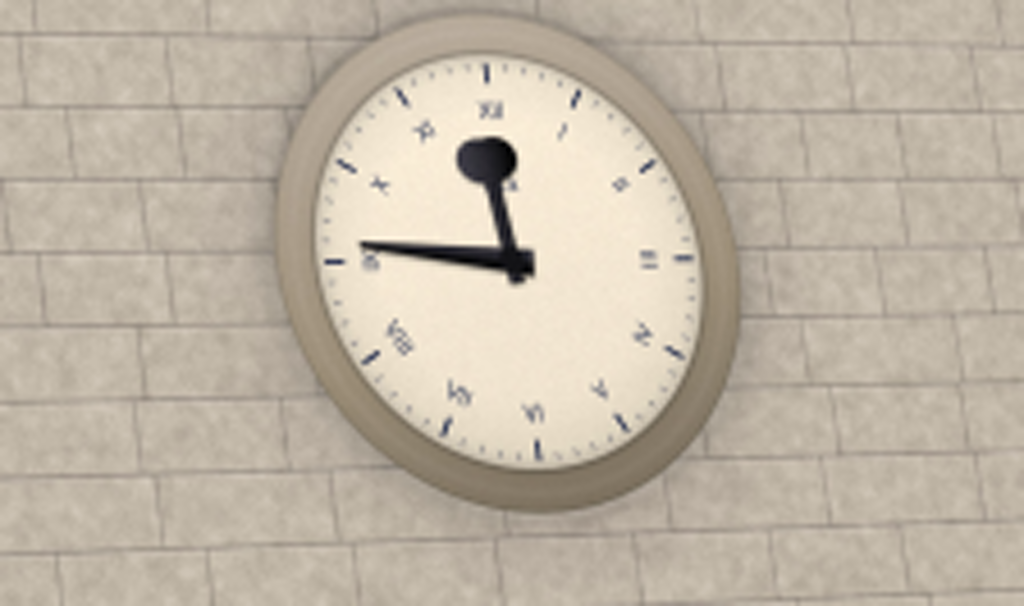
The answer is h=11 m=46
